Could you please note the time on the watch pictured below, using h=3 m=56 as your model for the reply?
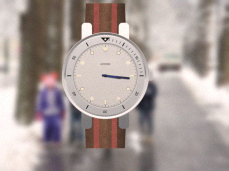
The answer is h=3 m=16
